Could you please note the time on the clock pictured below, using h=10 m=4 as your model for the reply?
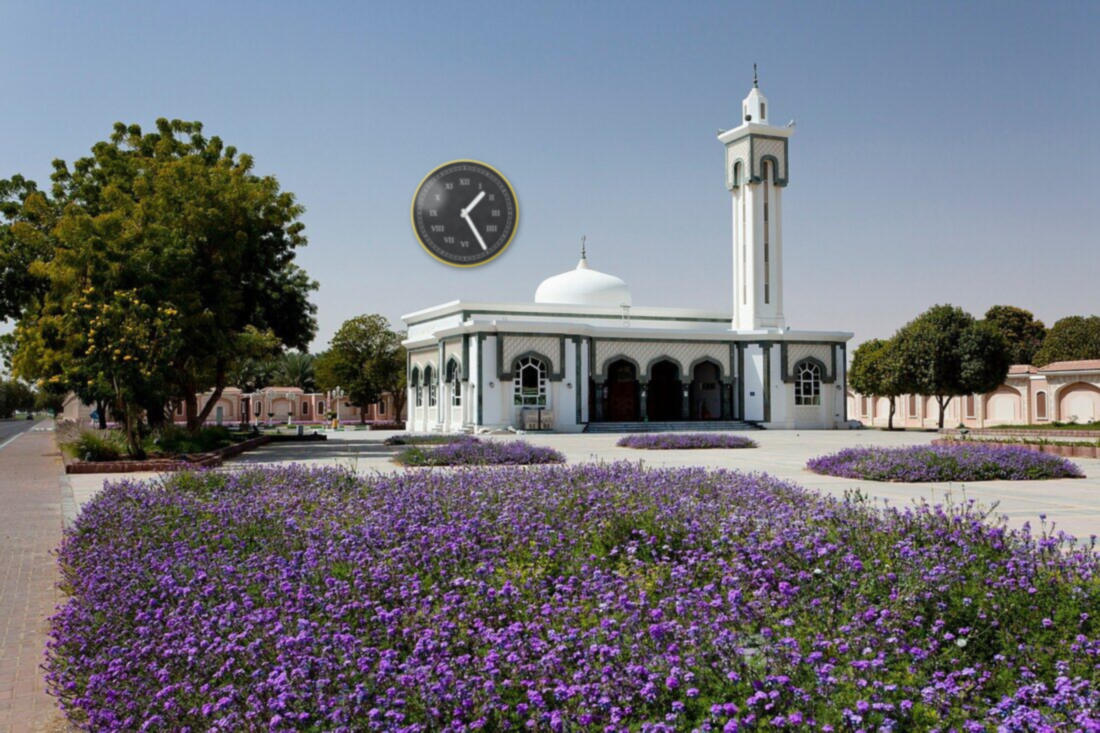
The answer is h=1 m=25
